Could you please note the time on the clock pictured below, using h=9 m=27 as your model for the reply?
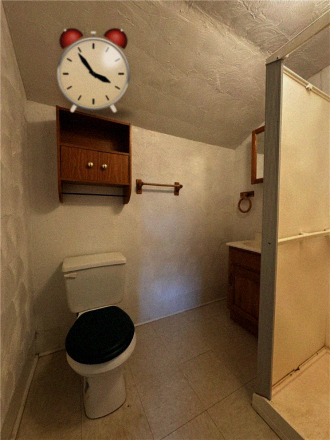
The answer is h=3 m=54
